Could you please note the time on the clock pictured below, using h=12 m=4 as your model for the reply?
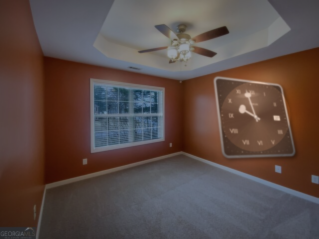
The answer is h=9 m=58
